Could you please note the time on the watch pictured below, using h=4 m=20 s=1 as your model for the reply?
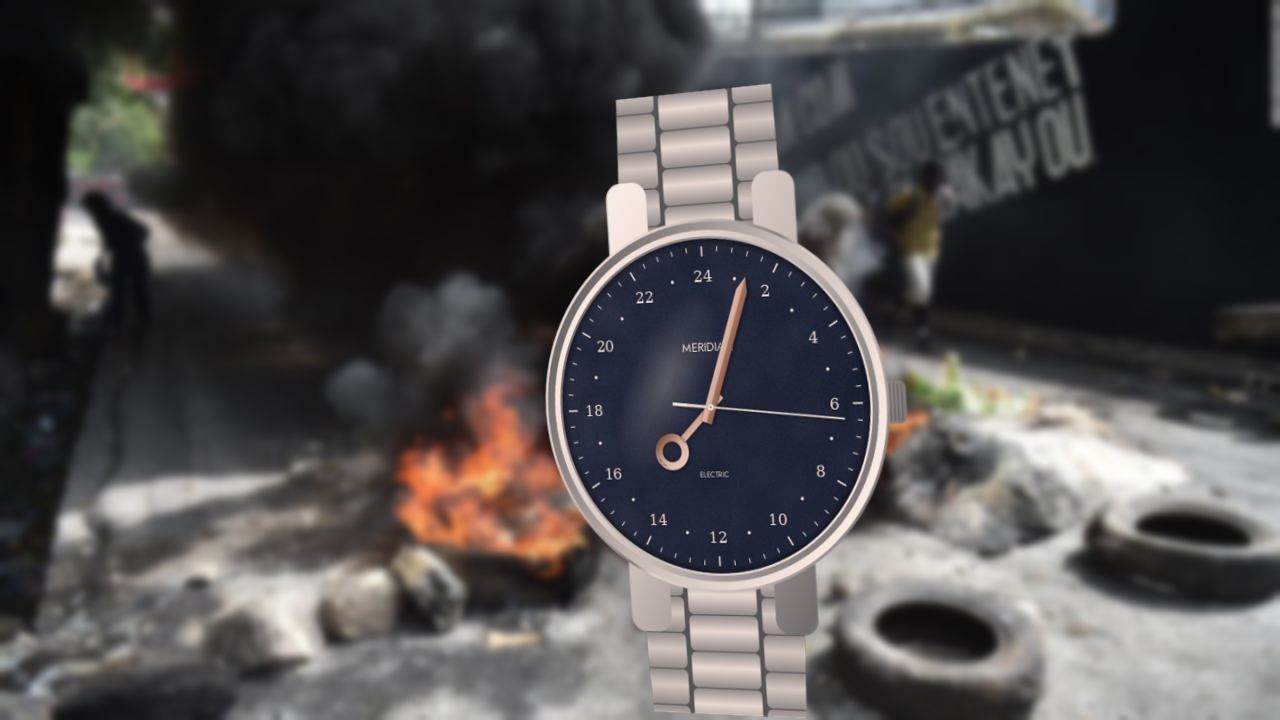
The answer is h=15 m=3 s=16
